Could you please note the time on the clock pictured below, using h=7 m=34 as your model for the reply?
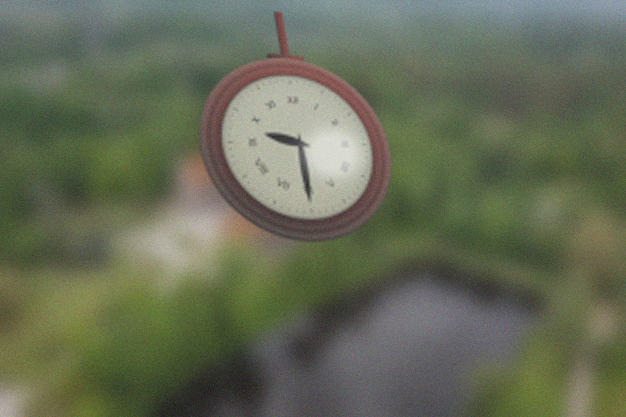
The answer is h=9 m=30
